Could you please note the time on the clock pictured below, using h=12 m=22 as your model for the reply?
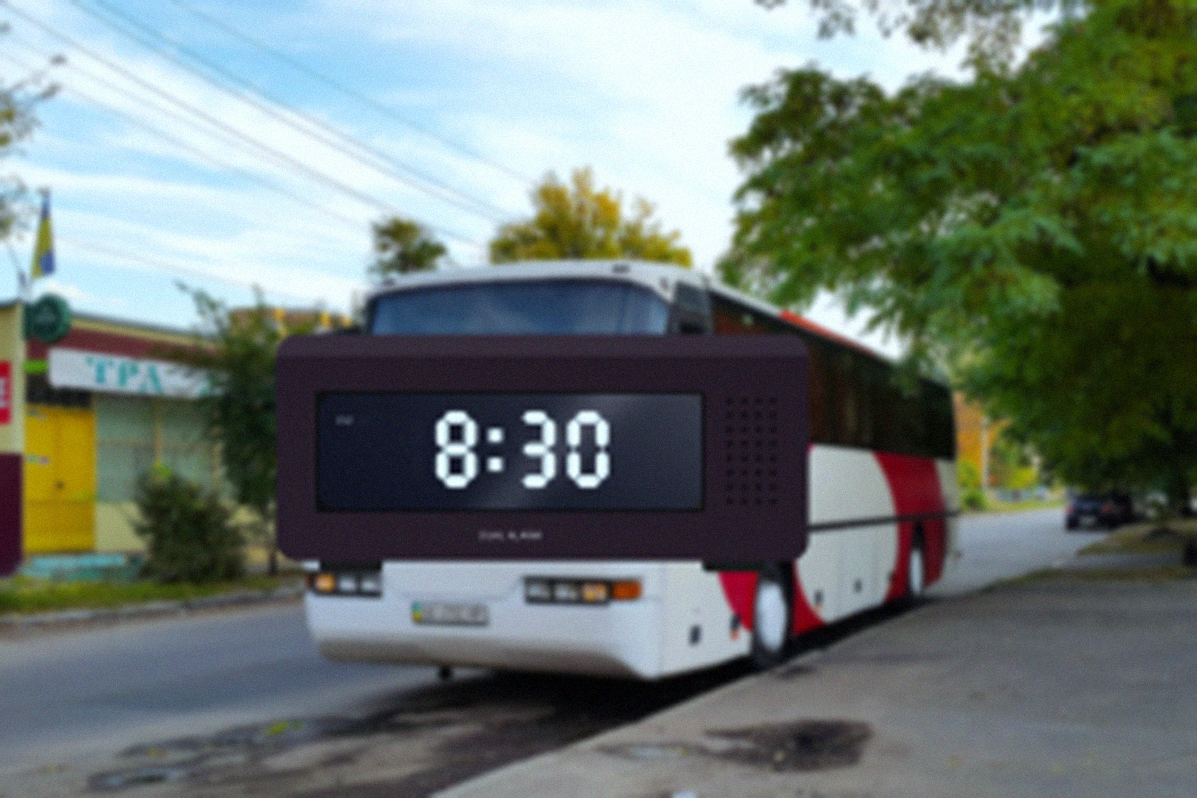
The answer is h=8 m=30
